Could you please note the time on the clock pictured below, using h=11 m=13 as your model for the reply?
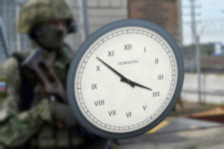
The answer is h=3 m=52
